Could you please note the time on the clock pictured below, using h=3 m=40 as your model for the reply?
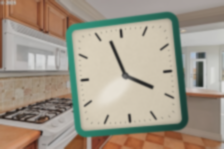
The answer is h=3 m=57
